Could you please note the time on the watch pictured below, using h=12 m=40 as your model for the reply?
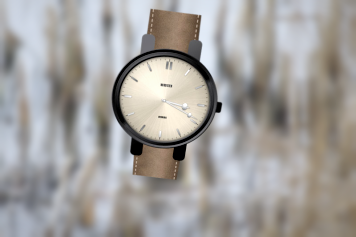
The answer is h=3 m=19
